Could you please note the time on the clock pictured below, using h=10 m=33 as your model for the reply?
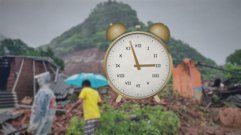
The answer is h=2 m=57
